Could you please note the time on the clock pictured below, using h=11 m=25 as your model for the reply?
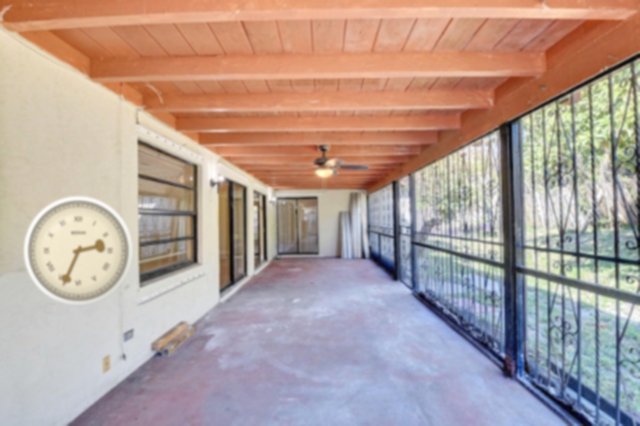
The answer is h=2 m=34
